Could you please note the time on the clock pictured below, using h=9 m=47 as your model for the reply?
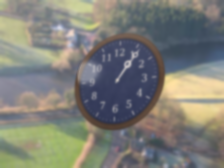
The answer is h=1 m=6
